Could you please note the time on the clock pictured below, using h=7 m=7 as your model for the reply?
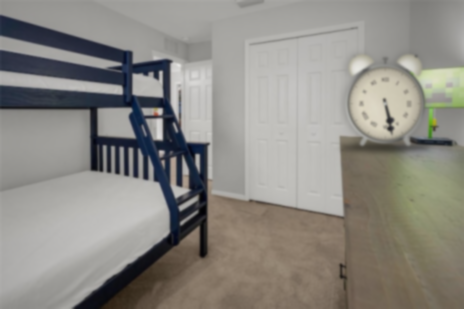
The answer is h=5 m=28
